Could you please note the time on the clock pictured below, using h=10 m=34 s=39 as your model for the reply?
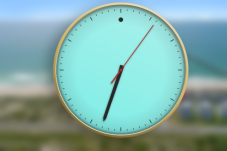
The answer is h=6 m=33 s=6
